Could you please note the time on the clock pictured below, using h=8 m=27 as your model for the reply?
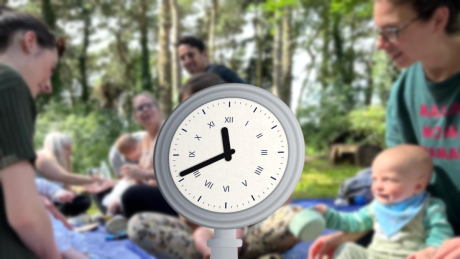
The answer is h=11 m=41
